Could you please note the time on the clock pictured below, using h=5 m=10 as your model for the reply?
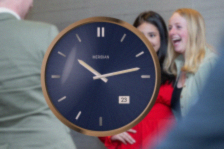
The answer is h=10 m=13
